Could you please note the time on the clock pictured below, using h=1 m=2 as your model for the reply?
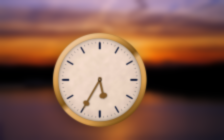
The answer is h=5 m=35
